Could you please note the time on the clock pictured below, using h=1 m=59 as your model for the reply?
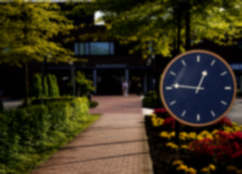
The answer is h=12 m=46
